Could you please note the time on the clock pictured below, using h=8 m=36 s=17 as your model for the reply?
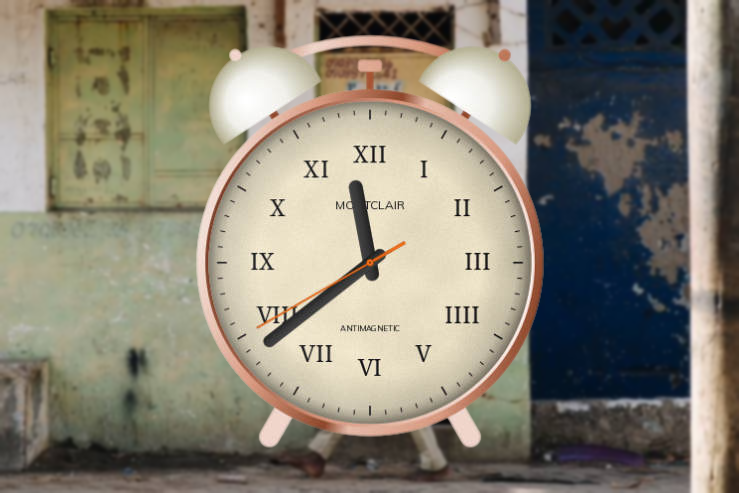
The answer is h=11 m=38 s=40
